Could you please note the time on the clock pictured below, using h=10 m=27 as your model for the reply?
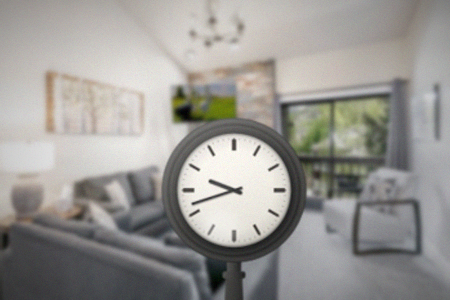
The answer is h=9 m=42
